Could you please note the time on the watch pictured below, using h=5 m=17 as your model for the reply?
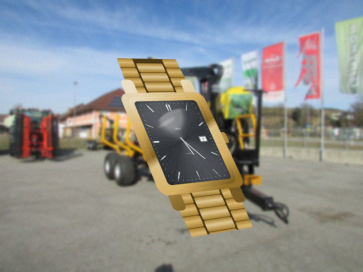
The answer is h=5 m=24
